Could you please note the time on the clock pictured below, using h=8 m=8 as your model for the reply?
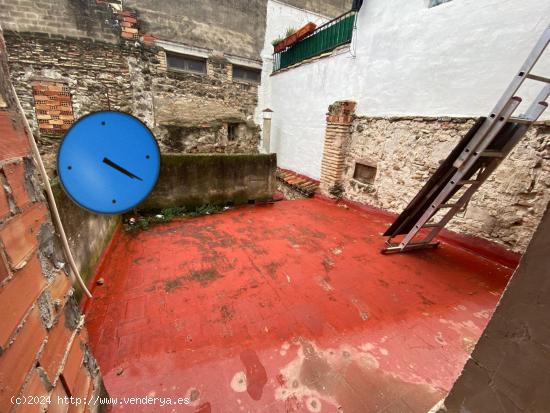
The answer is h=4 m=21
